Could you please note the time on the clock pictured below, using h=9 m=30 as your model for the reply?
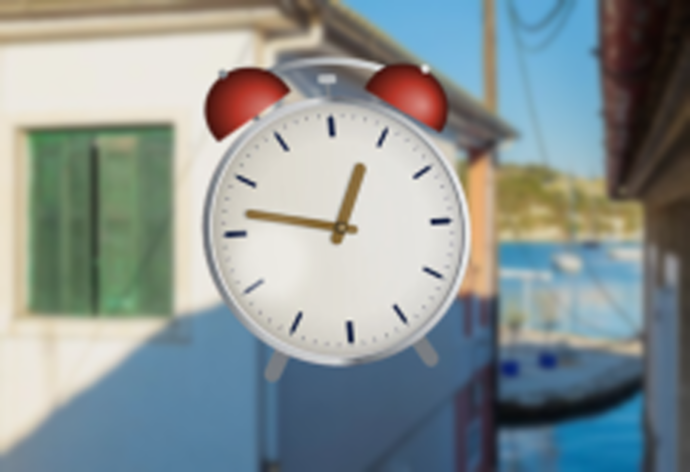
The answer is h=12 m=47
